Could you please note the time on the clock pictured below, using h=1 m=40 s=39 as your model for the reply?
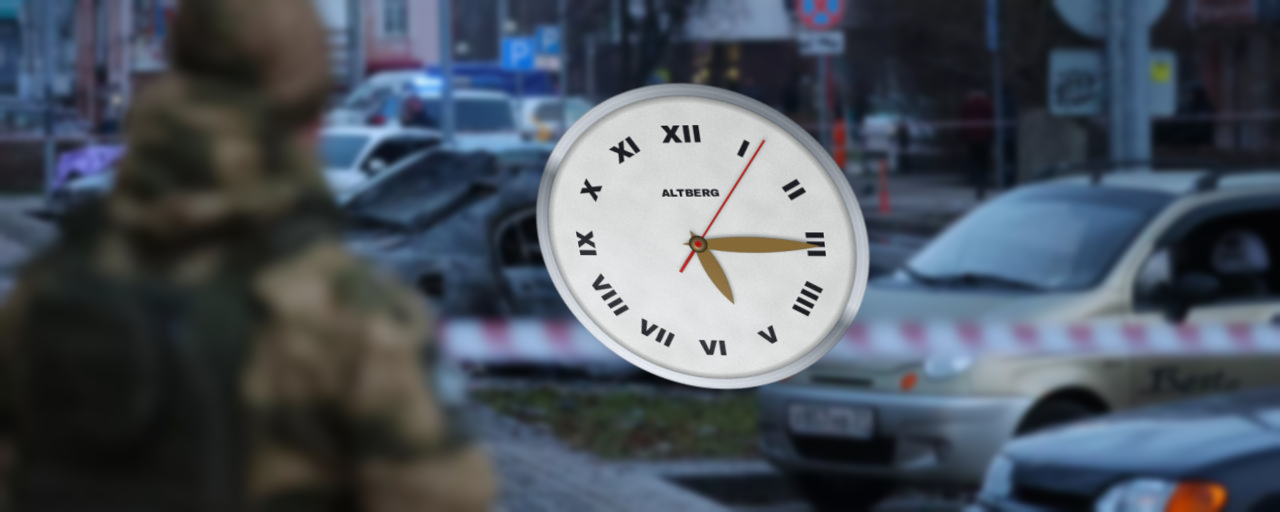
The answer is h=5 m=15 s=6
